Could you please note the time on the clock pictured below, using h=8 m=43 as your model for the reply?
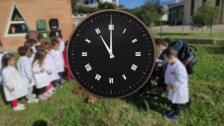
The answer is h=11 m=0
